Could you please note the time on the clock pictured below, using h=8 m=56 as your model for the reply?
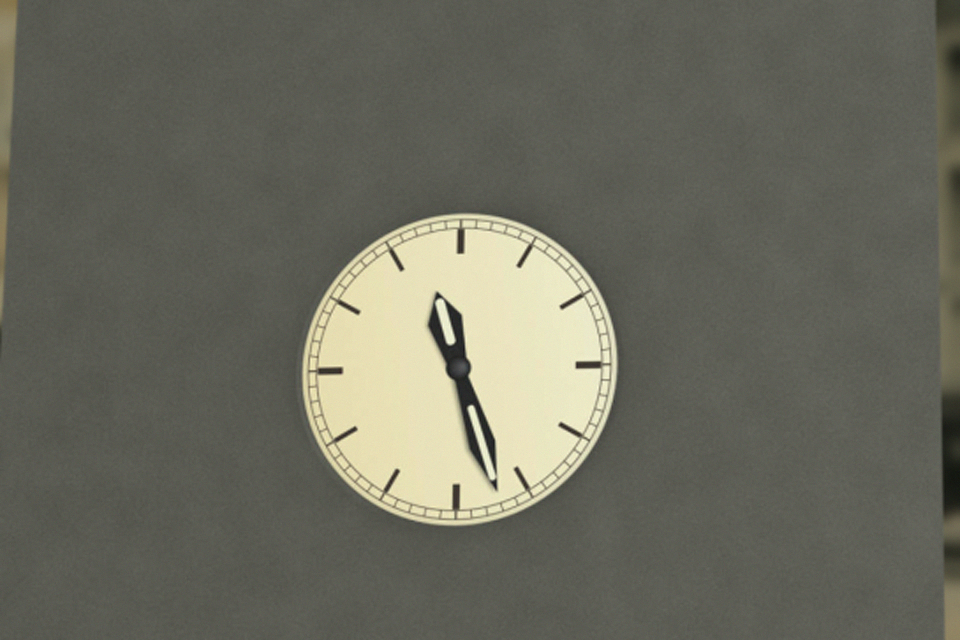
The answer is h=11 m=27
